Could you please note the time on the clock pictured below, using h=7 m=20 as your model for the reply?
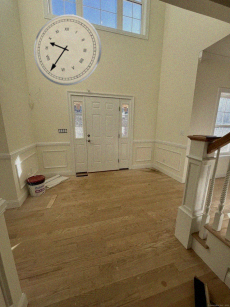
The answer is h=9 m=35
